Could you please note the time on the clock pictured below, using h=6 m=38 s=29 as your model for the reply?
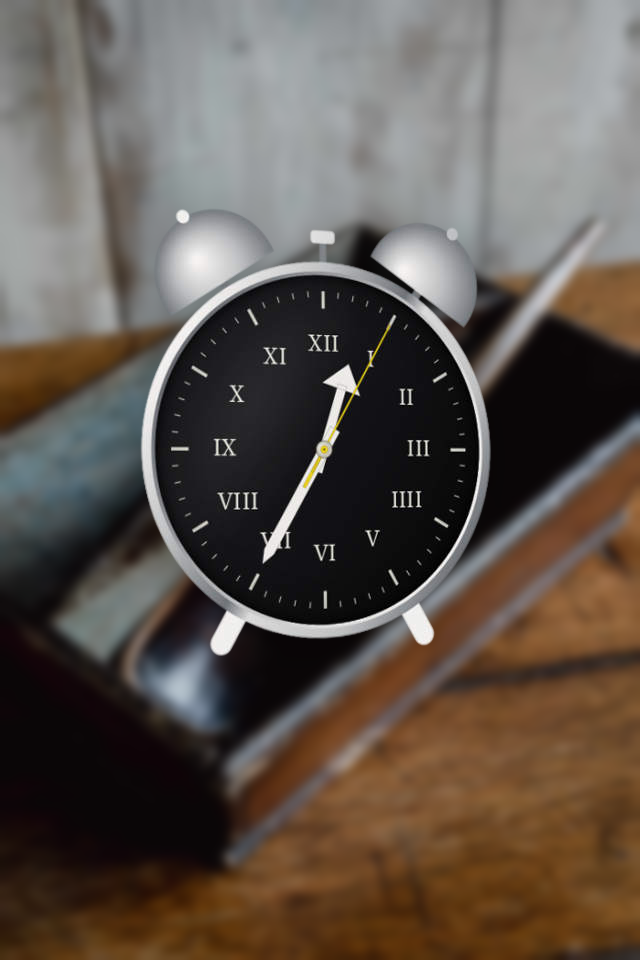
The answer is h=12 m=35 s=5
